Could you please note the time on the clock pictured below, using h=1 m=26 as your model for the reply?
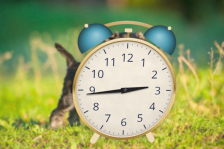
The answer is h=2 m=44
